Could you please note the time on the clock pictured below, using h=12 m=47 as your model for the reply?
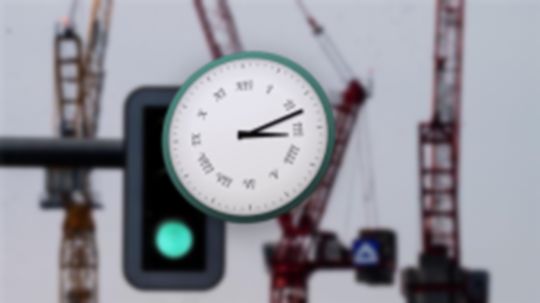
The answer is h=3 m=12
